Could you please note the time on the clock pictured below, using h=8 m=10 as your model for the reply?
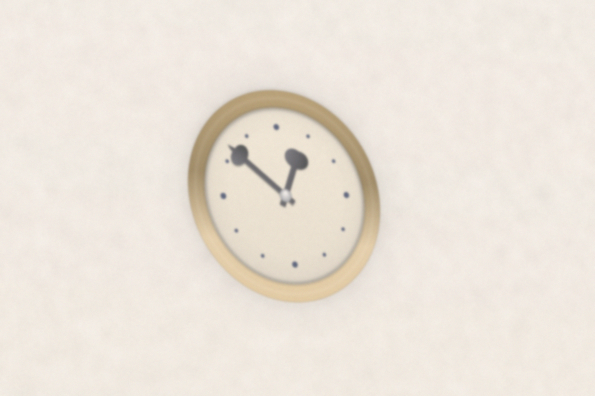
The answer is h=12 m=52
